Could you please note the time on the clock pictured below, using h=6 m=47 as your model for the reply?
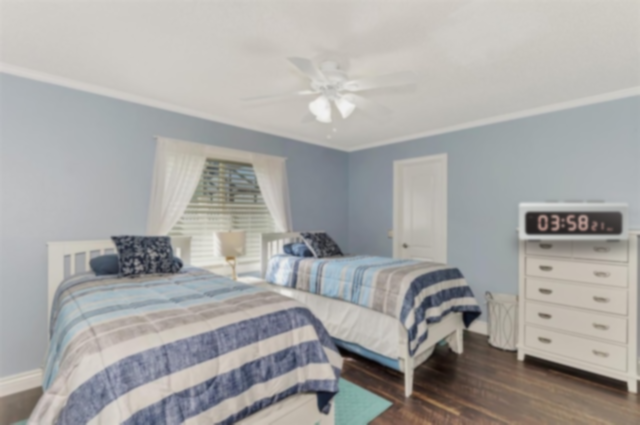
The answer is h=3 m=58
